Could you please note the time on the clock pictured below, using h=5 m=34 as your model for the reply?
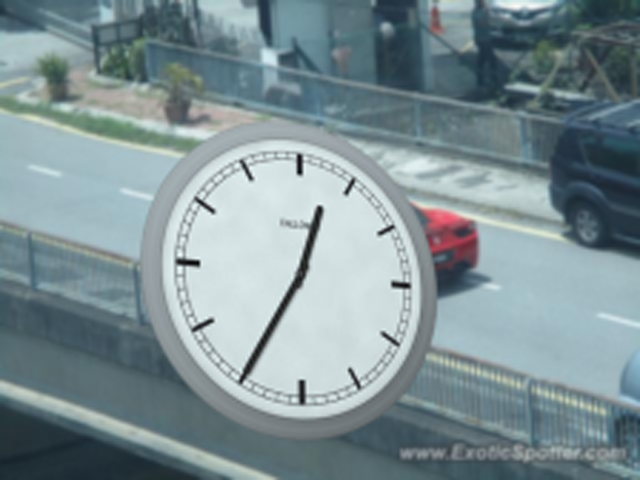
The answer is h=12 m=35
